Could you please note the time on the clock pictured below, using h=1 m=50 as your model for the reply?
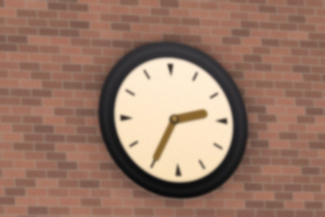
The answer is h=2 m=35
